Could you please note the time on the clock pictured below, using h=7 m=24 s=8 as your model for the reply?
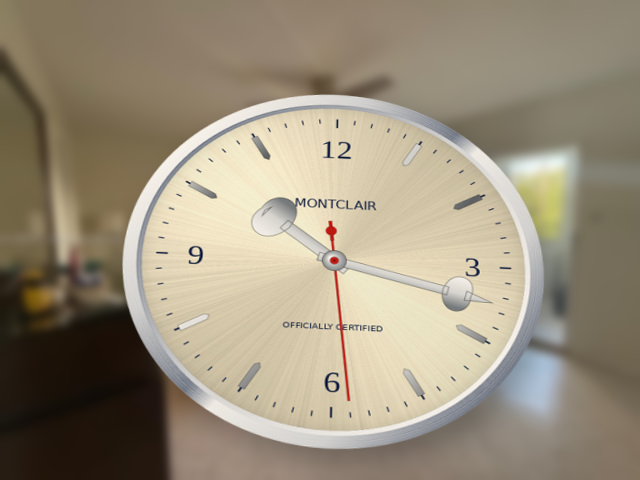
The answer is h=10 m=17 s=29
